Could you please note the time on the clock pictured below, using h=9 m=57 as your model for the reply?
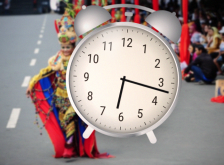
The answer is h=6 m=17
